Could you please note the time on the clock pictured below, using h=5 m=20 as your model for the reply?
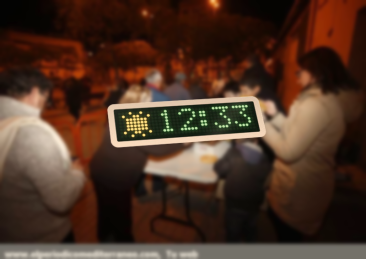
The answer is h=12 m=33
